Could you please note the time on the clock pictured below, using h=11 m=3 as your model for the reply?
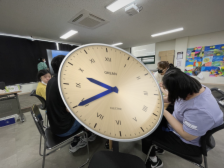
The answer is h=9 m=40
